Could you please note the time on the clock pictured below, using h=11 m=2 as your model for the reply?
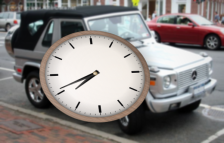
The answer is h=7 m=41
